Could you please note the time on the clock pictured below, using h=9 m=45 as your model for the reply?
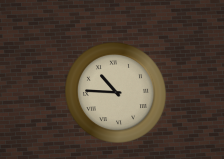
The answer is h=10 m=46
